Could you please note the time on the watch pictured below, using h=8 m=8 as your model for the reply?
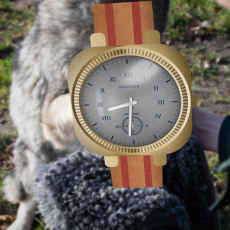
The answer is h=8 m=31
